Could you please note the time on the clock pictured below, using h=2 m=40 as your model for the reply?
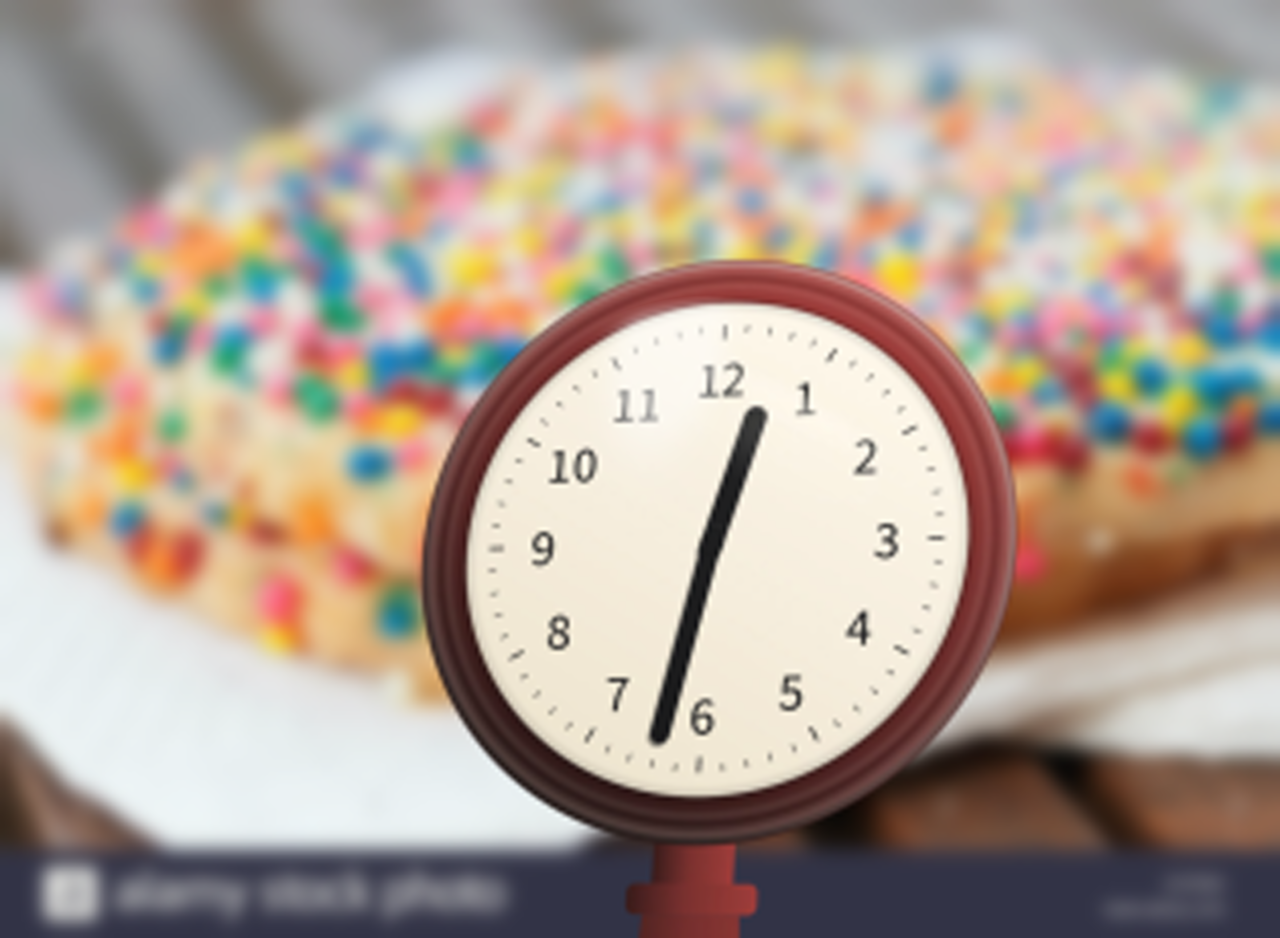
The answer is h=12 m=32
